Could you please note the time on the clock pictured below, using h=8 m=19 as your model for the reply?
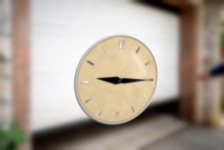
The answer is h=9 m=15
